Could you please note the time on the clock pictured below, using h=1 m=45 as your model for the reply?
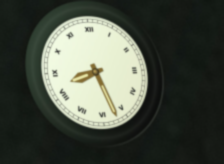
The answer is h=8 m=27
